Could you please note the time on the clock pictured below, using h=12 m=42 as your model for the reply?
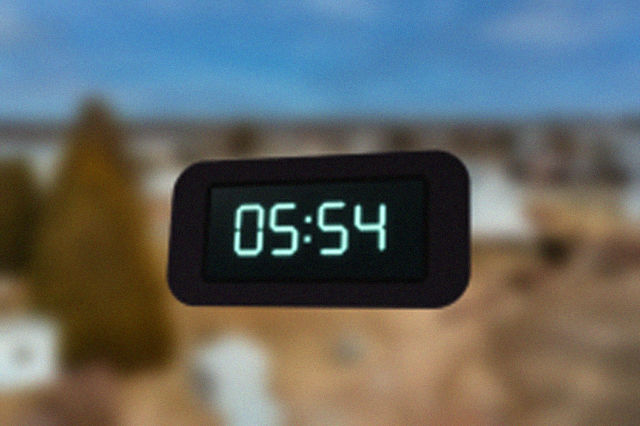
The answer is h=5 m=54
